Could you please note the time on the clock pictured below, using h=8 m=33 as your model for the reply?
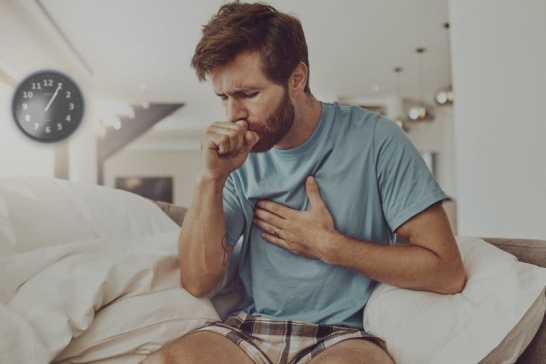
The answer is h=1 m=5
